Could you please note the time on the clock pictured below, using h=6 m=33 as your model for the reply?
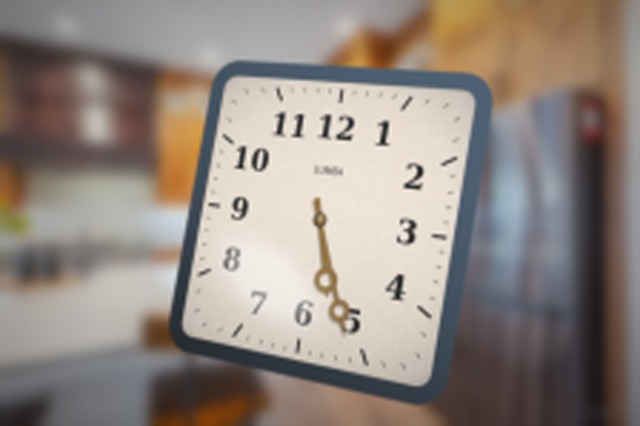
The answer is h=5 m=26
